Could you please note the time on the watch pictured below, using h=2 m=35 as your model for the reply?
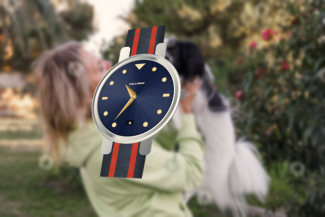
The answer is h=10 m=36
